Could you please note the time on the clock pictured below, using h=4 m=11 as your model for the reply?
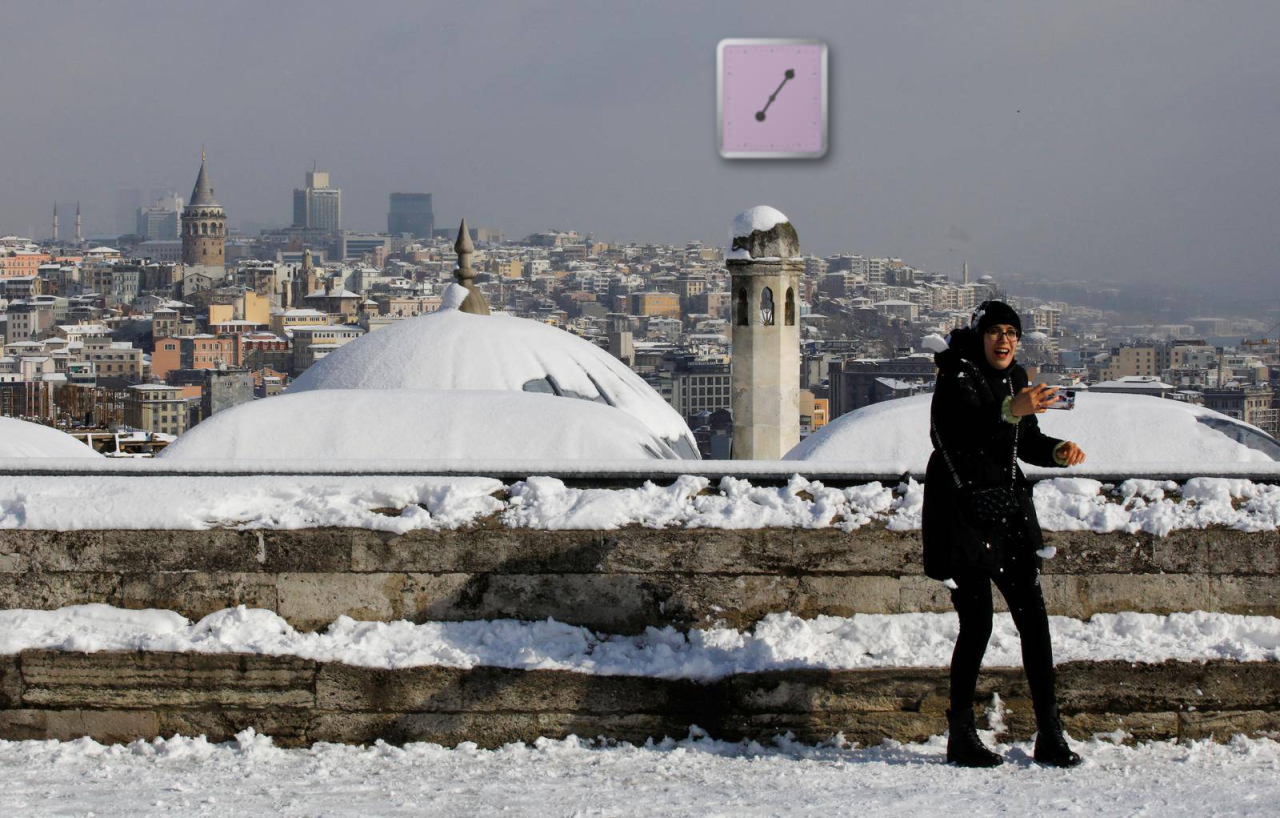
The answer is h=7 m=6
